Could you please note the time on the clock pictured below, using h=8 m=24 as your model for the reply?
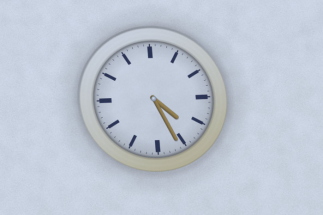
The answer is h=4 m=26
